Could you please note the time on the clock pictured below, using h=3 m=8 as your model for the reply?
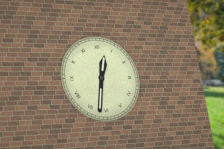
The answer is h=12 m=32
